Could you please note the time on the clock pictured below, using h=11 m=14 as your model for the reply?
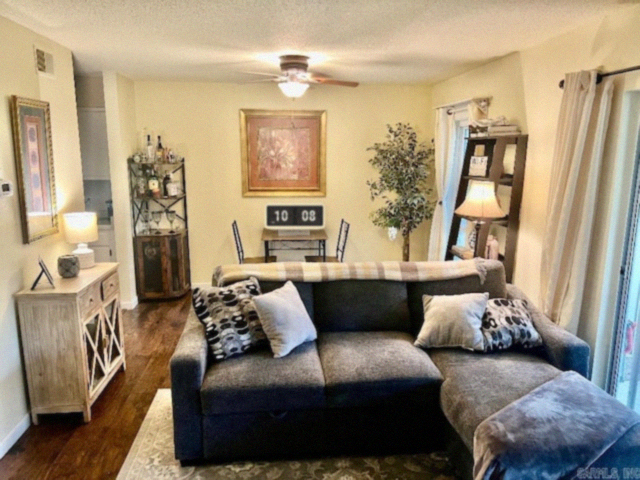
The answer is h=10 m=8
